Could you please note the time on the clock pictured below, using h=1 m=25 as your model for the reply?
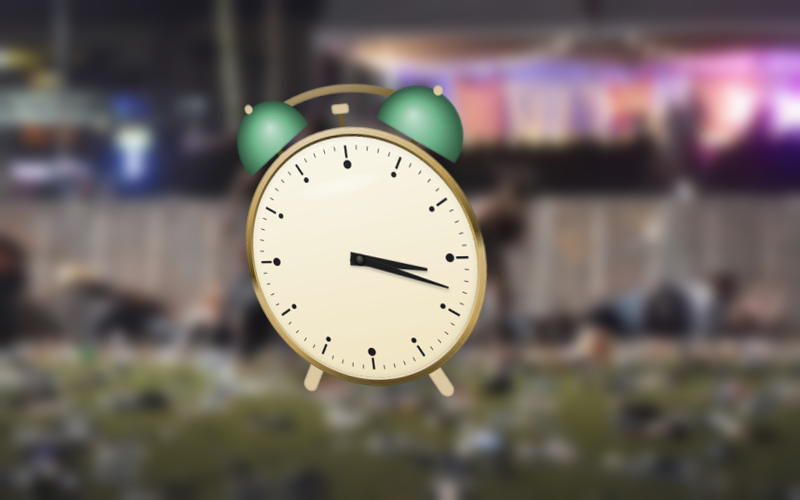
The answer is h=3 m=18
